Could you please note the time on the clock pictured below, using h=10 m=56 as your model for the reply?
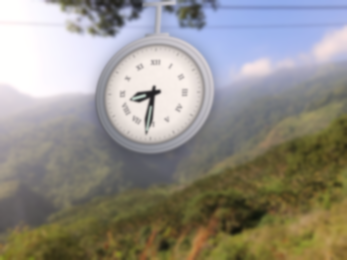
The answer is h=8 m=31
